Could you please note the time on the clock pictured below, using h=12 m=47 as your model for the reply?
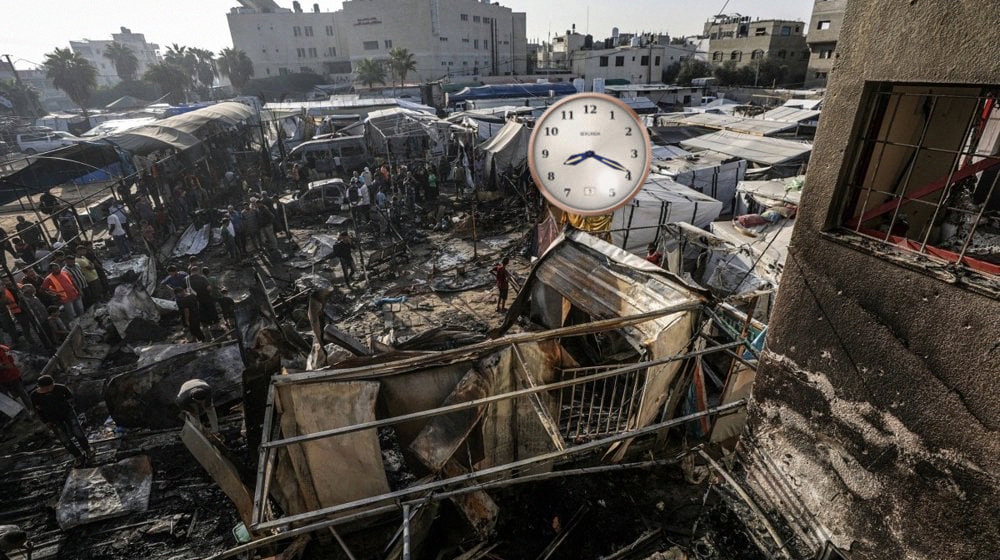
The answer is h=8 m=19
